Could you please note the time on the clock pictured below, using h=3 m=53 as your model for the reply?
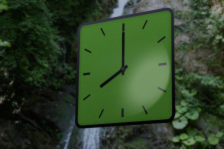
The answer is h=8 m=0
